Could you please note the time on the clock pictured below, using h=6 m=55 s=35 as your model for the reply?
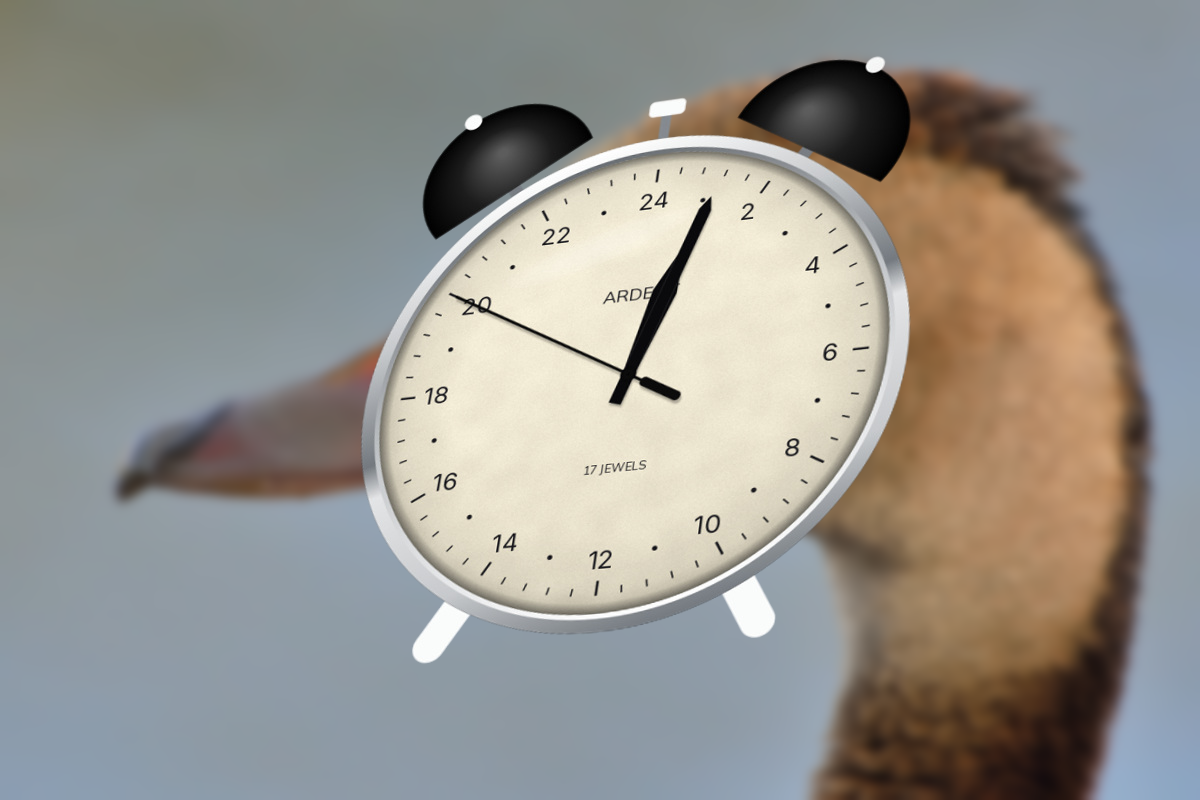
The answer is h=1 m=2 s=50
